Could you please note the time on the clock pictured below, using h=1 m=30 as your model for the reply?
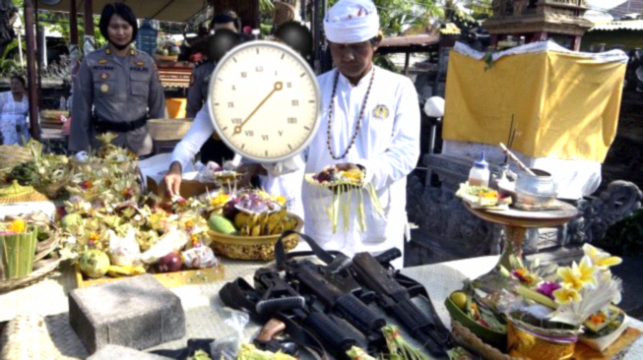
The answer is h=1 m=38
